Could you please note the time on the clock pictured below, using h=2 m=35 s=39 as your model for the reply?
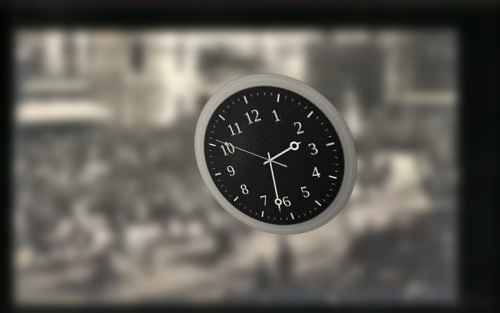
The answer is h=2 m=31 s=51
